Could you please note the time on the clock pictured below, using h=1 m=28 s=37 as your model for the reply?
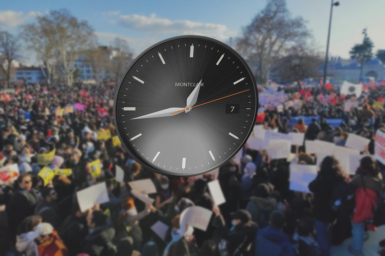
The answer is h=12 m=43 s=12
